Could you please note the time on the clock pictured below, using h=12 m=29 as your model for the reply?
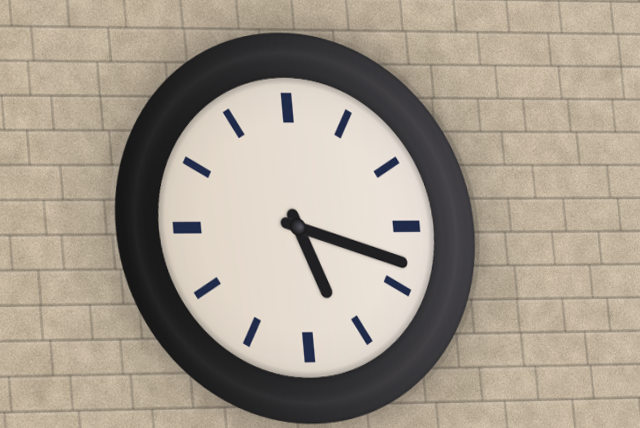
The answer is h=5 m=18
